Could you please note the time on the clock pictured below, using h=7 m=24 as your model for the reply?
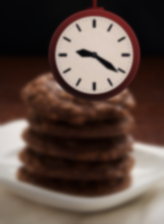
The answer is h=9 m=21
